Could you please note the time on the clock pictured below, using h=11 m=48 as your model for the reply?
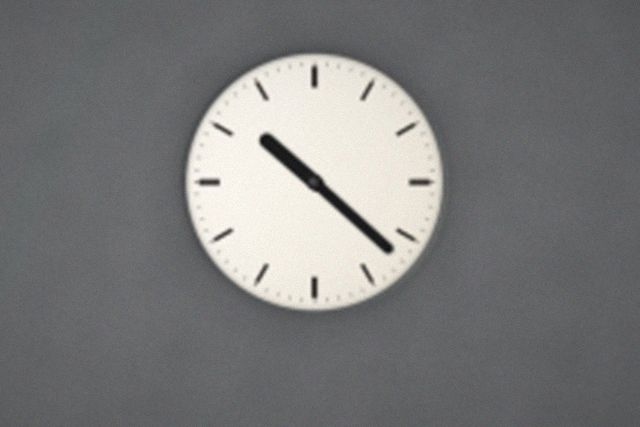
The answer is h=10 m=22
